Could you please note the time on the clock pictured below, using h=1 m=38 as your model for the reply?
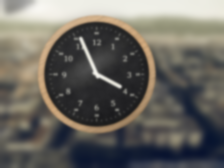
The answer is h=3 m=56
